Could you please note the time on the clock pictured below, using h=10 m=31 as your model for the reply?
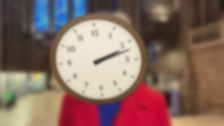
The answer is h=2 m=12
